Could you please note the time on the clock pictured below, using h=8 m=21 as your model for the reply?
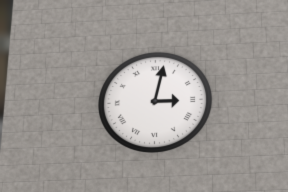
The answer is h=3 m=2
